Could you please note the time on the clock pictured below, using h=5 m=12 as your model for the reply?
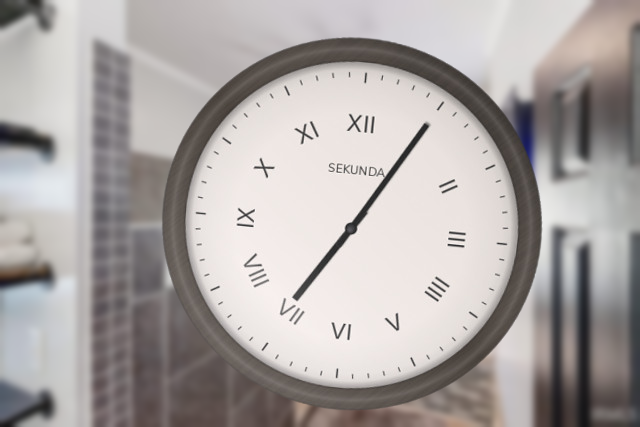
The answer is h=7 m=5
